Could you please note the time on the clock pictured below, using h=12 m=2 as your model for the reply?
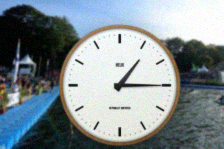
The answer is h=1 m=15
